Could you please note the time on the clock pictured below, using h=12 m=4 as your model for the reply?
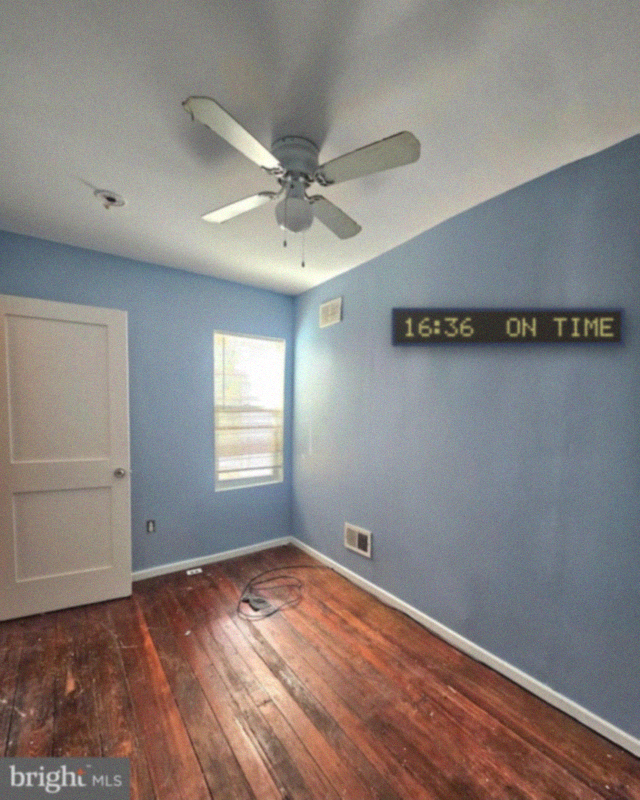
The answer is h=16 m=36
